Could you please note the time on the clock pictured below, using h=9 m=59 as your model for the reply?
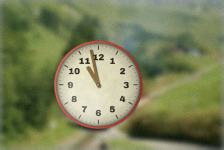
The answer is h=10 m=58
